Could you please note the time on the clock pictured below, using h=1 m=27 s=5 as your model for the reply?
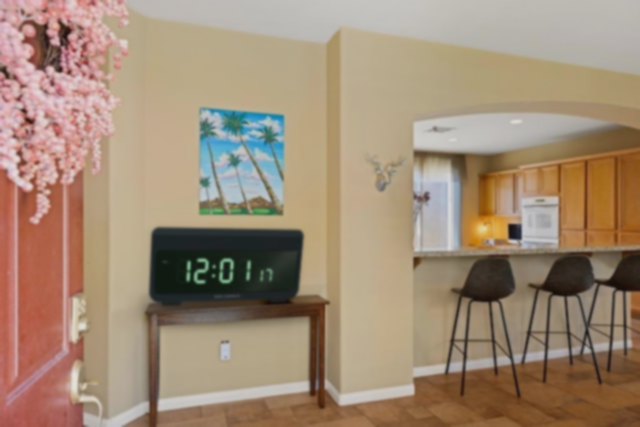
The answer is h=12 m=1 s=17
